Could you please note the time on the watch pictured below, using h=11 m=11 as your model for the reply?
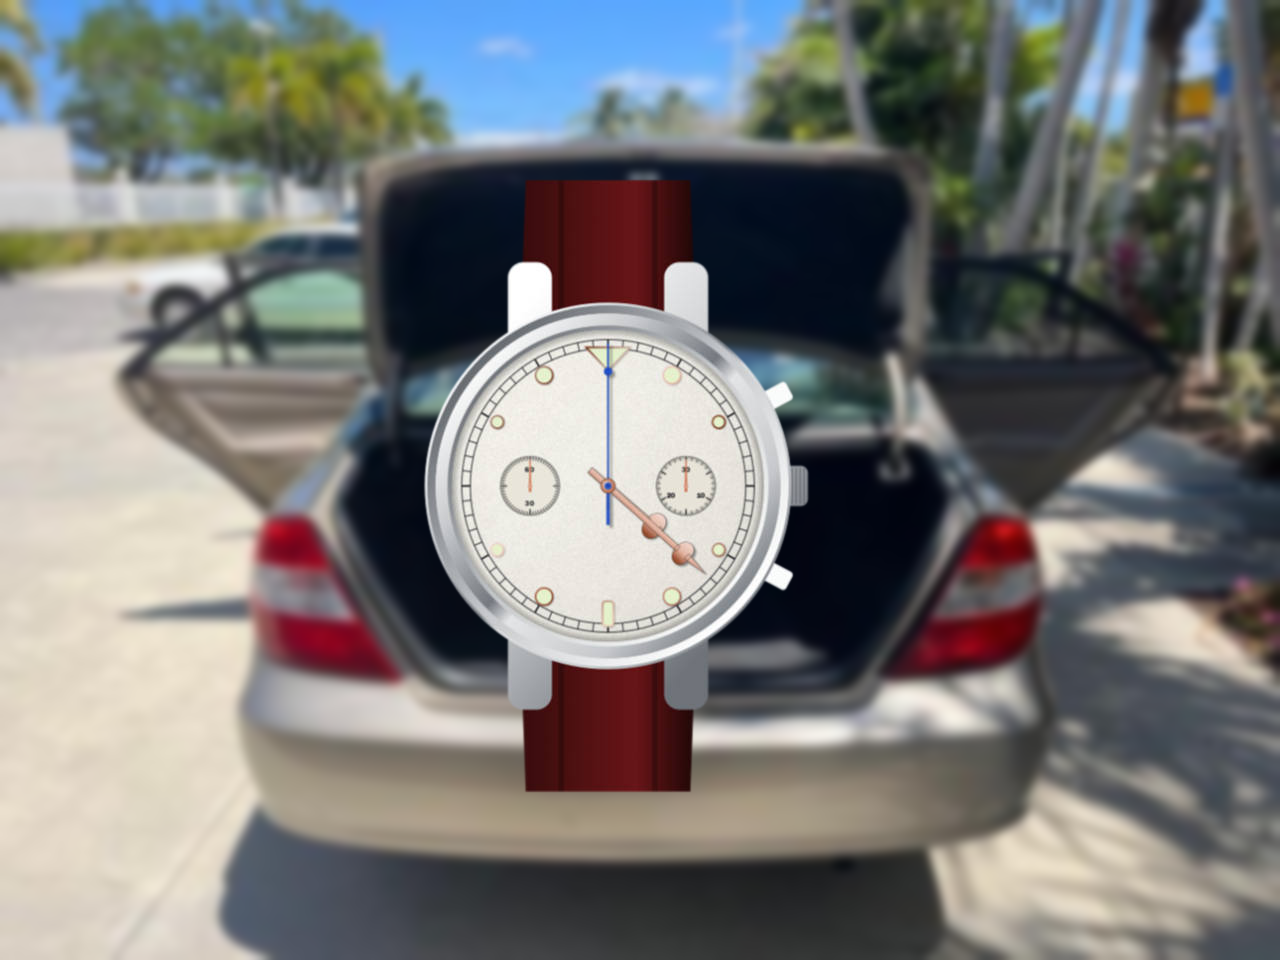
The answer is h=4 m=22
